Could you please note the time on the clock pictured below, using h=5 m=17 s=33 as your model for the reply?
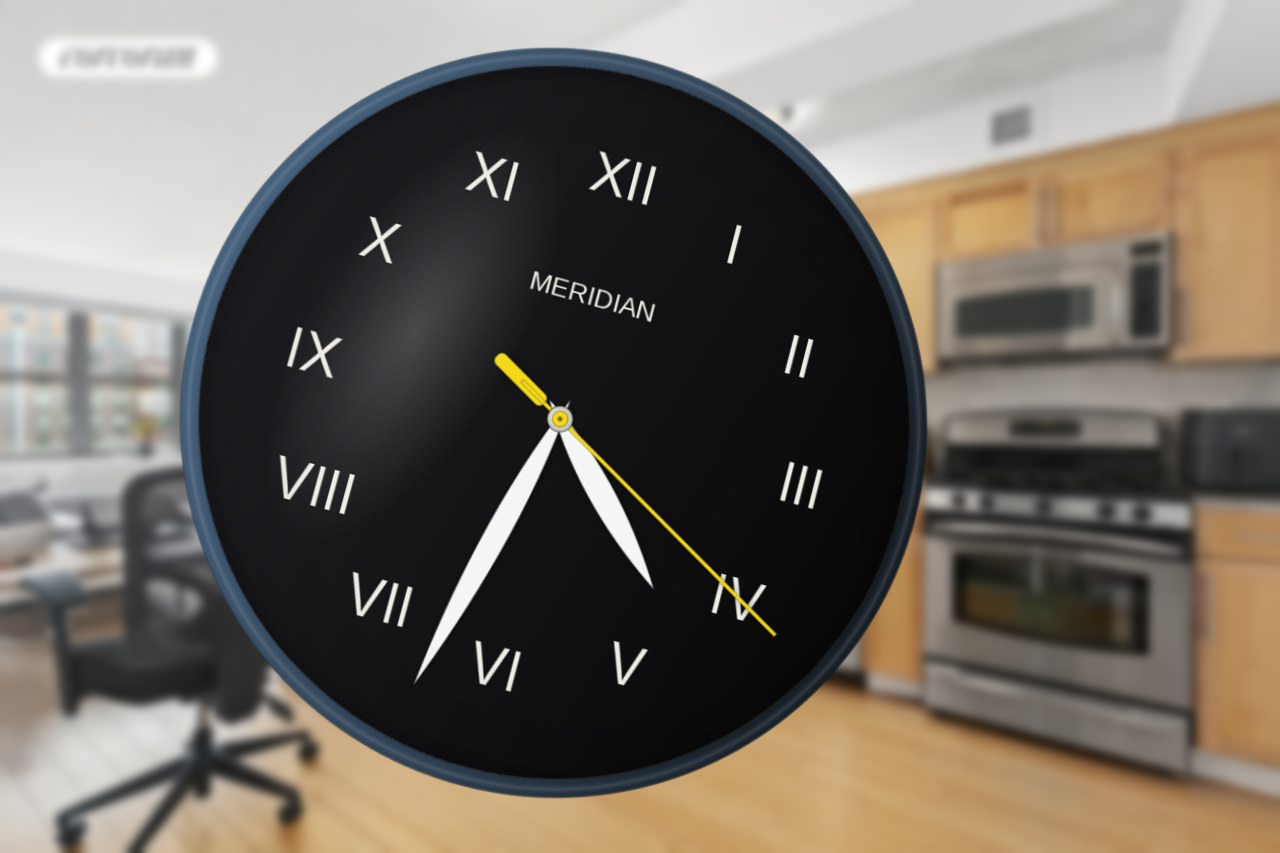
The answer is h=4 m=32 s=20
